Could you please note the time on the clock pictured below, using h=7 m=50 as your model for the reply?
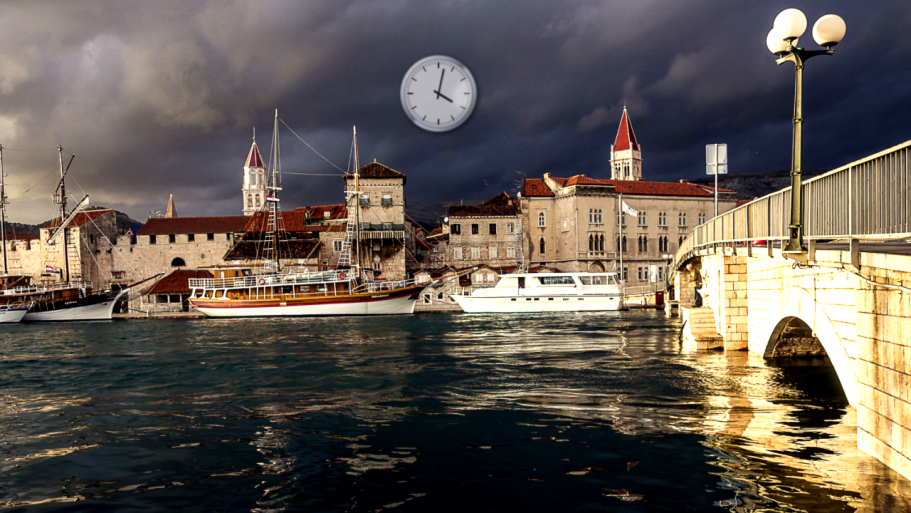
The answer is h=4 m=2
